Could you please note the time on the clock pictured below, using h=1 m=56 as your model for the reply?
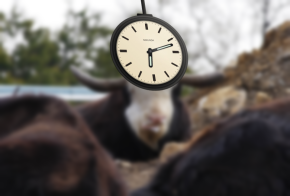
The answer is h=6 m=12
